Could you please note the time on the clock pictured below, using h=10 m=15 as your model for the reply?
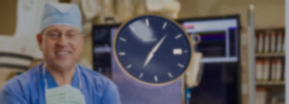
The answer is h=7 m=7
